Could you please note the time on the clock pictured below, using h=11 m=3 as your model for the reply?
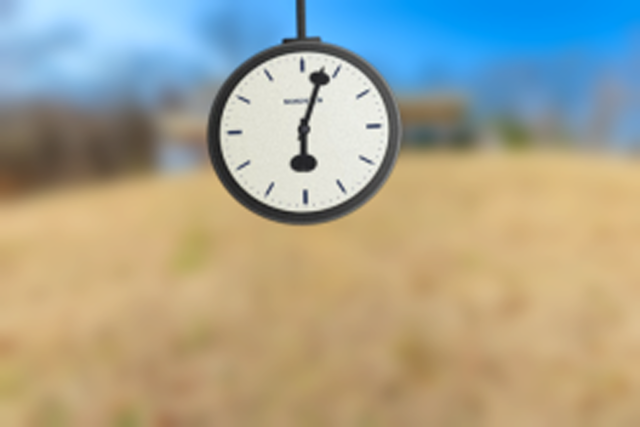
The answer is h=6 m=3
